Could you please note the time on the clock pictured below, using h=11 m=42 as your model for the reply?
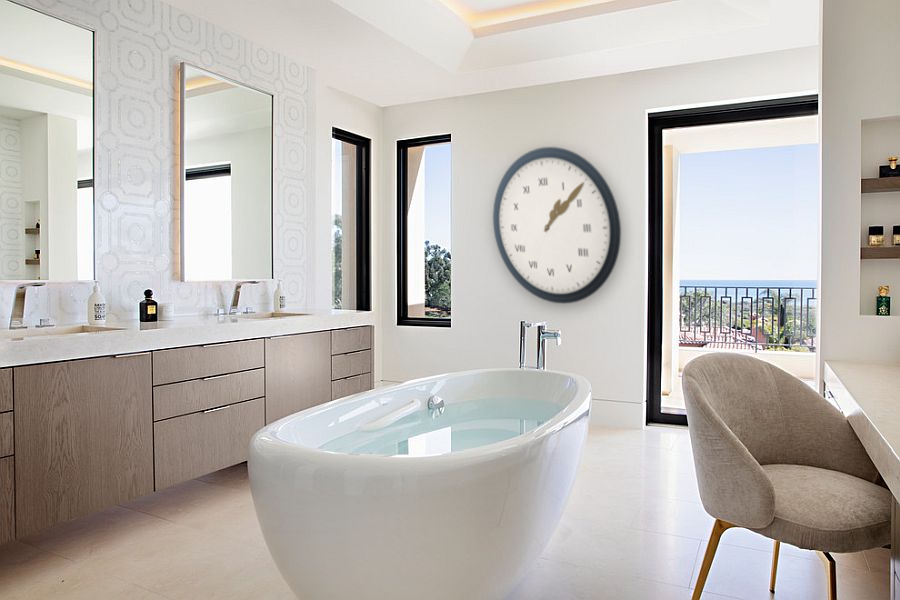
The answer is h=1 m=8
